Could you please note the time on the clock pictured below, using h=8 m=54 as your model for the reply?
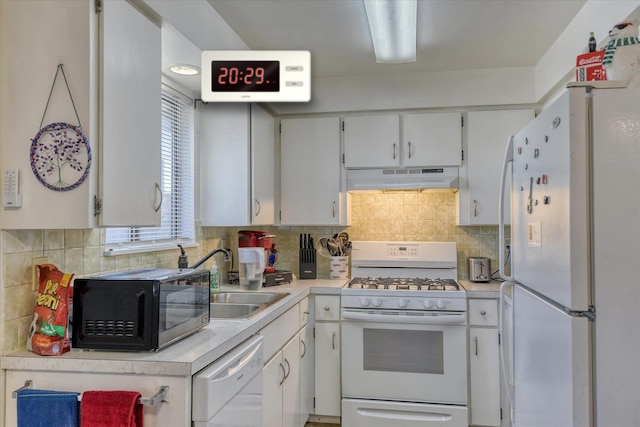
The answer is h=20 m=29
